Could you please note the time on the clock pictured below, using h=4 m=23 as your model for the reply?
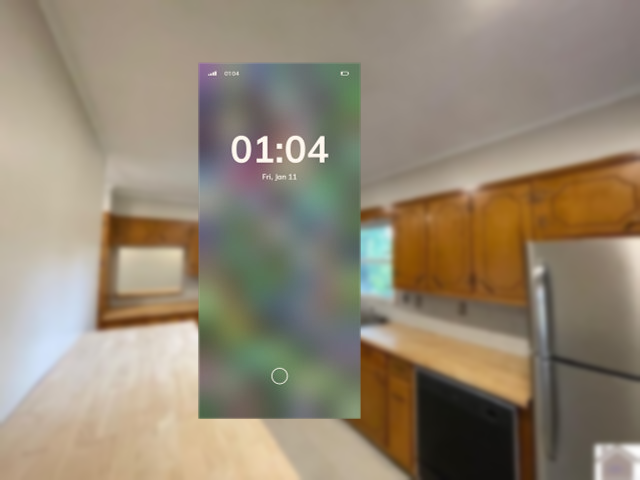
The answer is h=1 m=4
